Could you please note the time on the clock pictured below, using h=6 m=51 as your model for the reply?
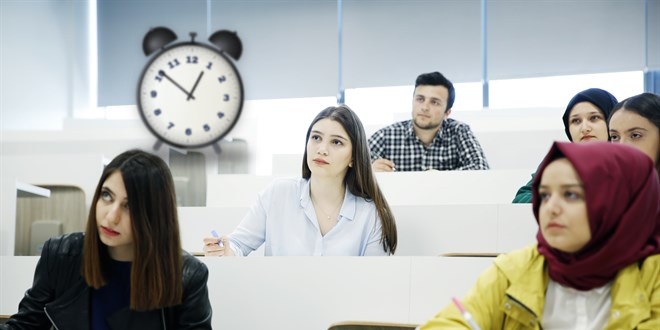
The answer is h=12 m=51
